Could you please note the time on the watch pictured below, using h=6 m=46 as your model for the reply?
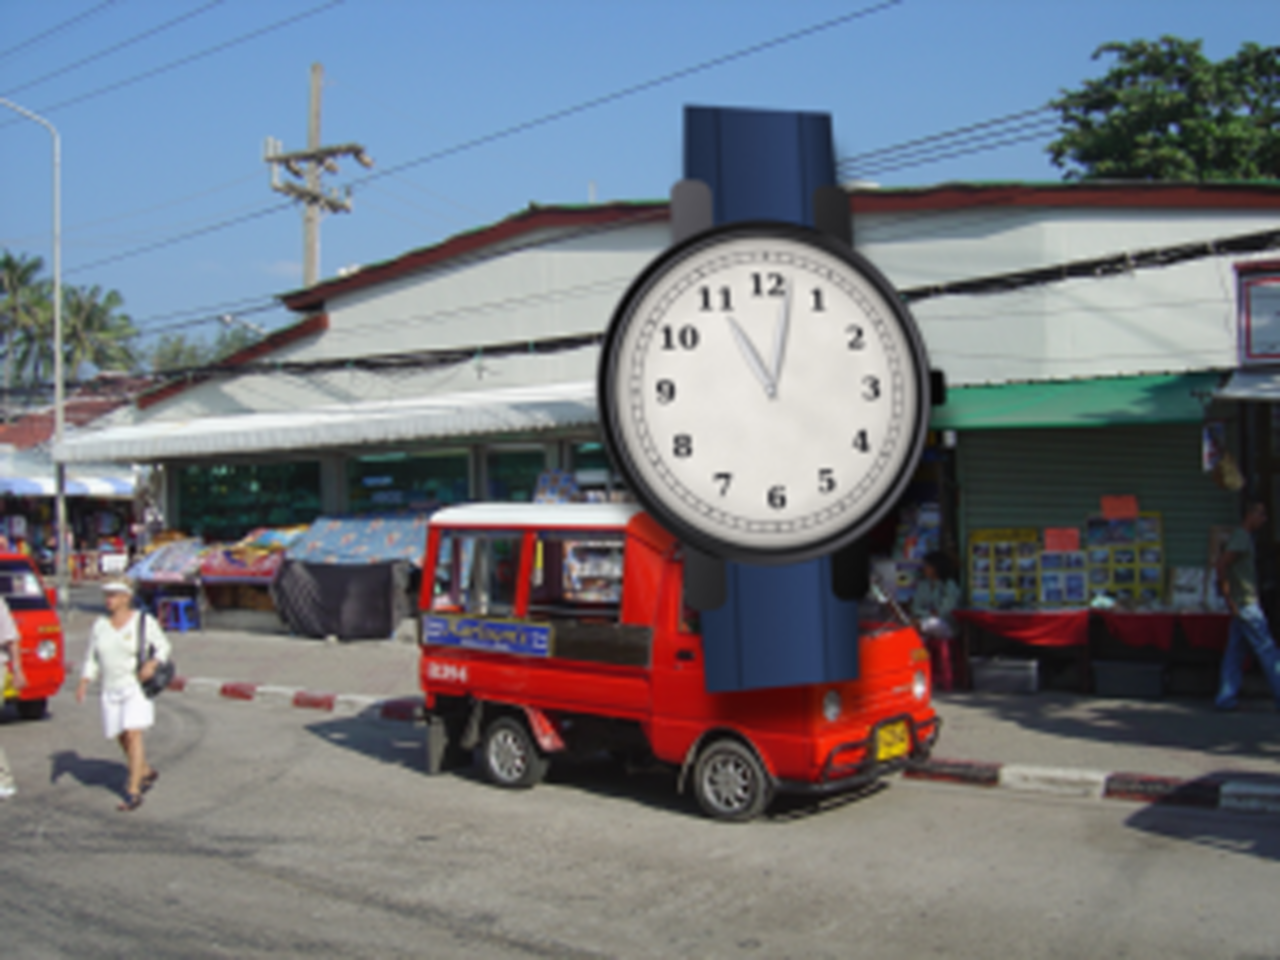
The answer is h=11 m=2
